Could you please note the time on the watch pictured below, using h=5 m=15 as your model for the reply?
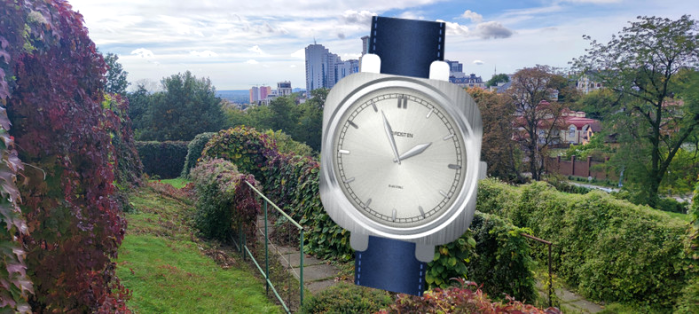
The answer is h=1 m=56
